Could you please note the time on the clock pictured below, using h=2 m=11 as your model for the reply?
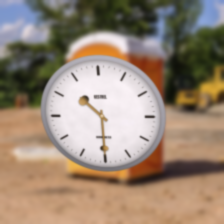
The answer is h=10 m=30
